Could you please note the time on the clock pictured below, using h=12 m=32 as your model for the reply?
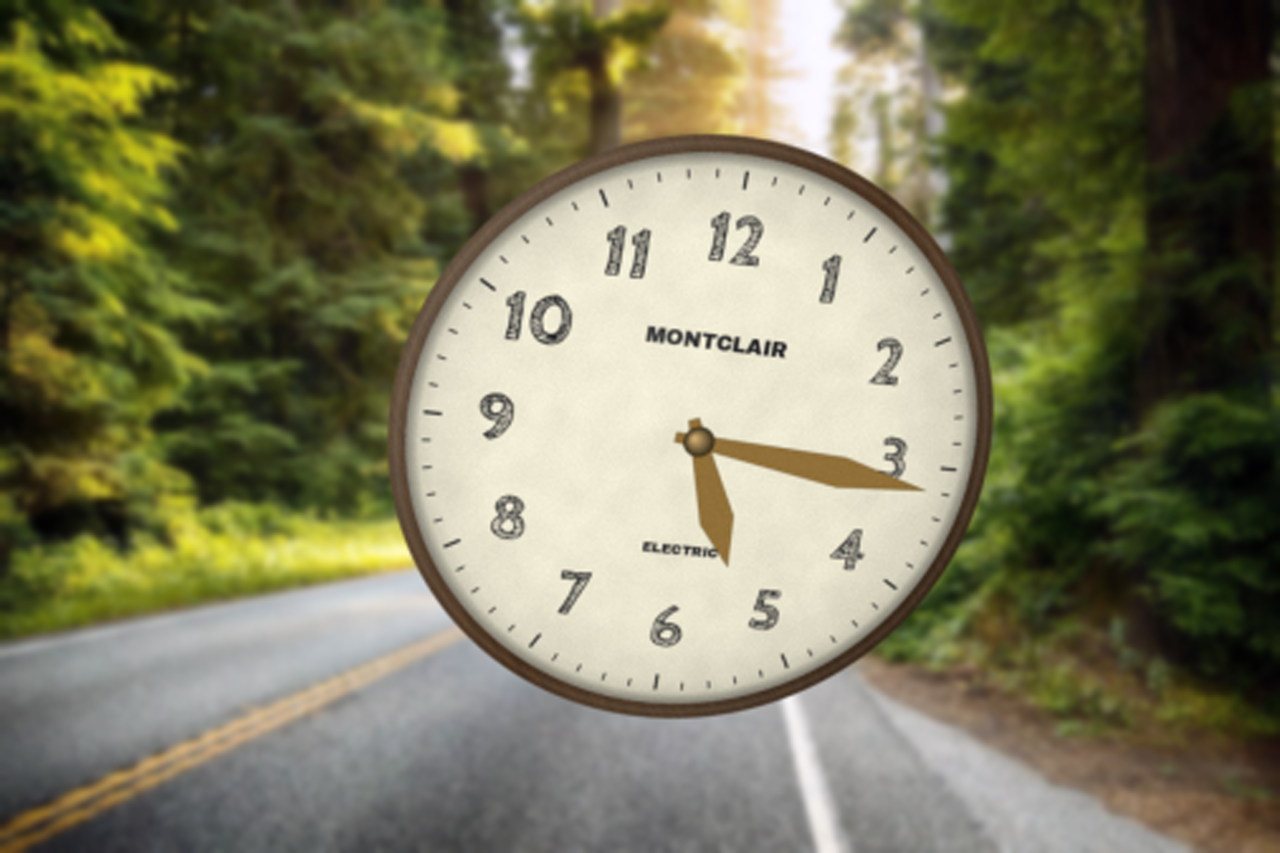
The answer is h=5 m=16
